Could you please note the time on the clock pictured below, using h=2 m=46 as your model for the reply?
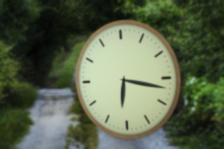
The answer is h=6 m=17
